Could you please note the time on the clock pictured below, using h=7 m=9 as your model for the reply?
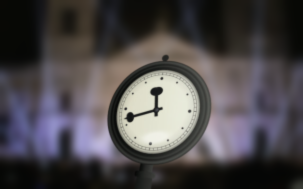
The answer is h=11 m=42
